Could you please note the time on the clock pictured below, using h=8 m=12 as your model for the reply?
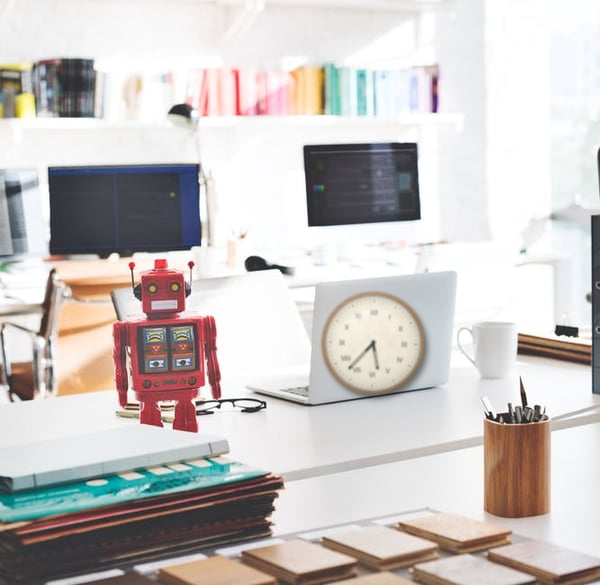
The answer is h=5 m=37
